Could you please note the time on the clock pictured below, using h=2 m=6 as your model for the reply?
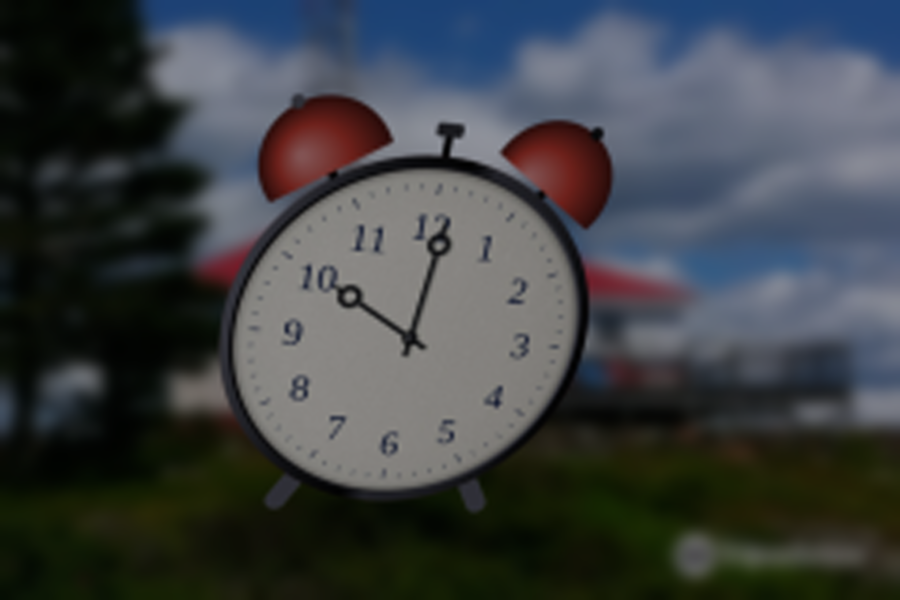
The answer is h=10 m=1
